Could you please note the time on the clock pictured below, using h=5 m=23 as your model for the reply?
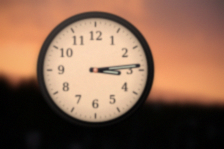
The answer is h=3 m=14
